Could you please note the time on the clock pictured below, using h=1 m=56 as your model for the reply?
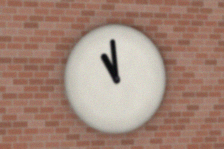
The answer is h=10 m=59
